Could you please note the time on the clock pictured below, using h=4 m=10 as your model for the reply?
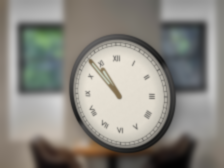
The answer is h=10 m=53
